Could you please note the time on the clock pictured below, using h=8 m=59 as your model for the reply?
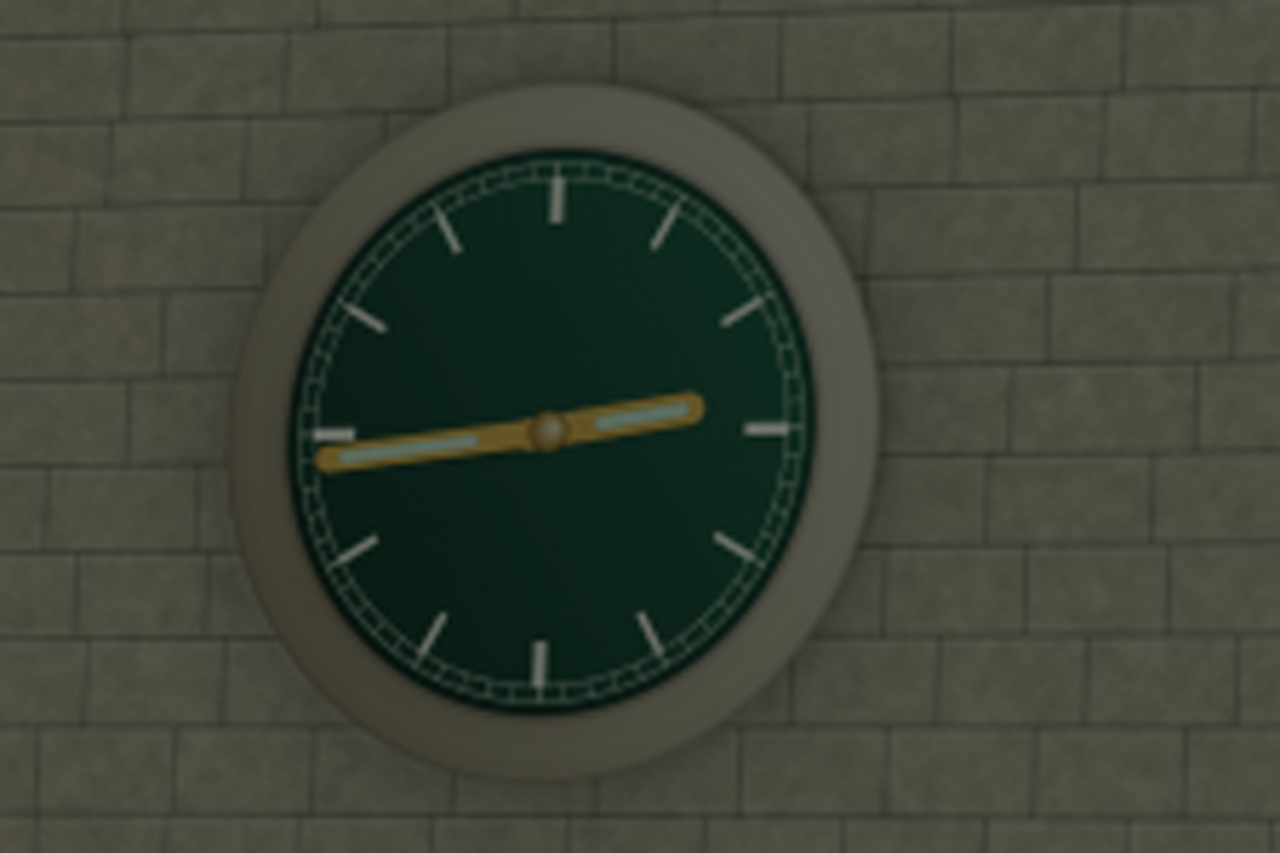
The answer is h=2 m=44
